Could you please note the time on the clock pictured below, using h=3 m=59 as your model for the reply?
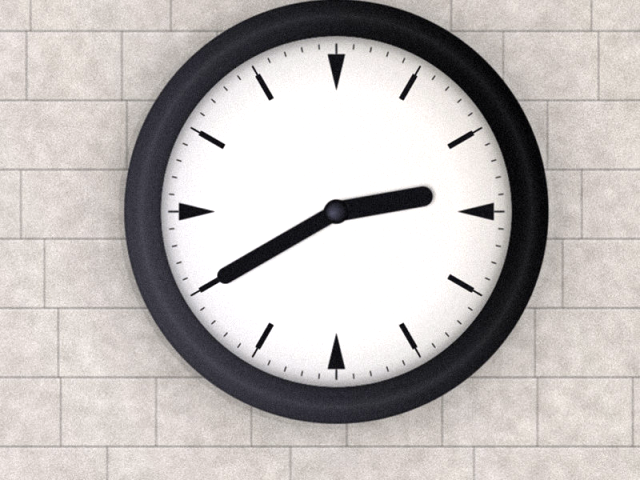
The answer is h=2 m=40
